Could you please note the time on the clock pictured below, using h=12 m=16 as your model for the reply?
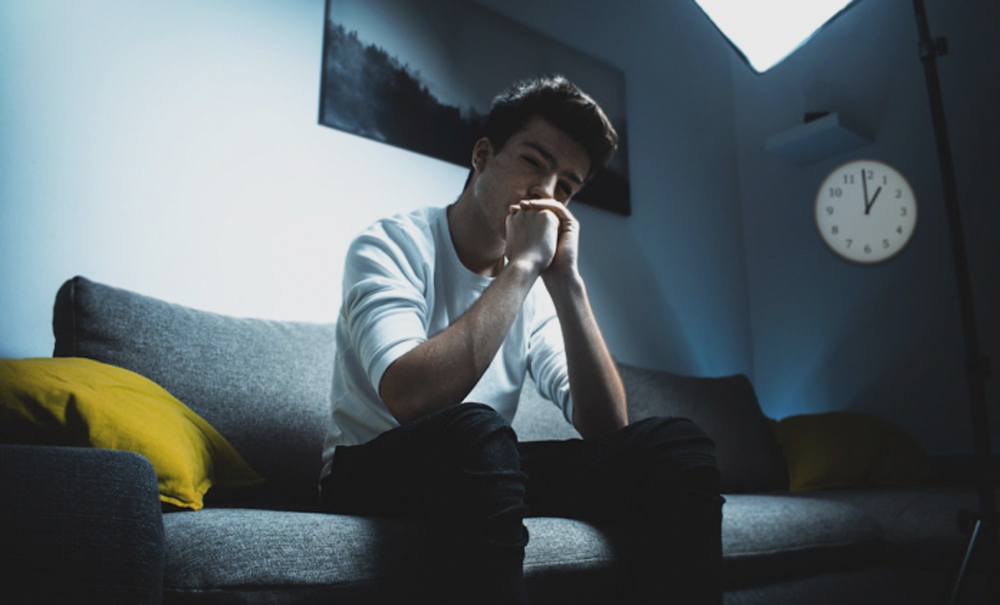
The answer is h=12 m=59
